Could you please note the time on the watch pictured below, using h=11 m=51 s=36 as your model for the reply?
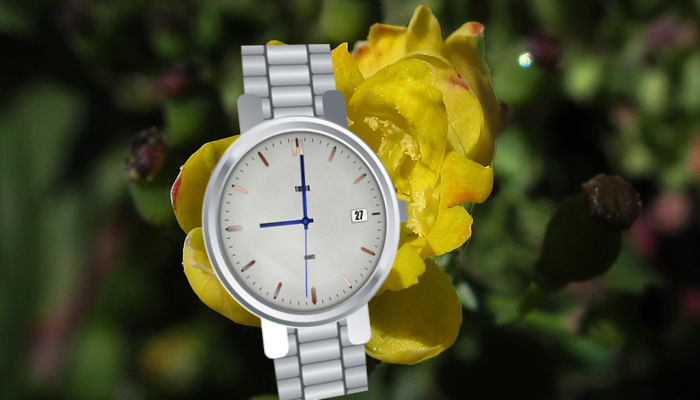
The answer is h=9 m=0 s=31
